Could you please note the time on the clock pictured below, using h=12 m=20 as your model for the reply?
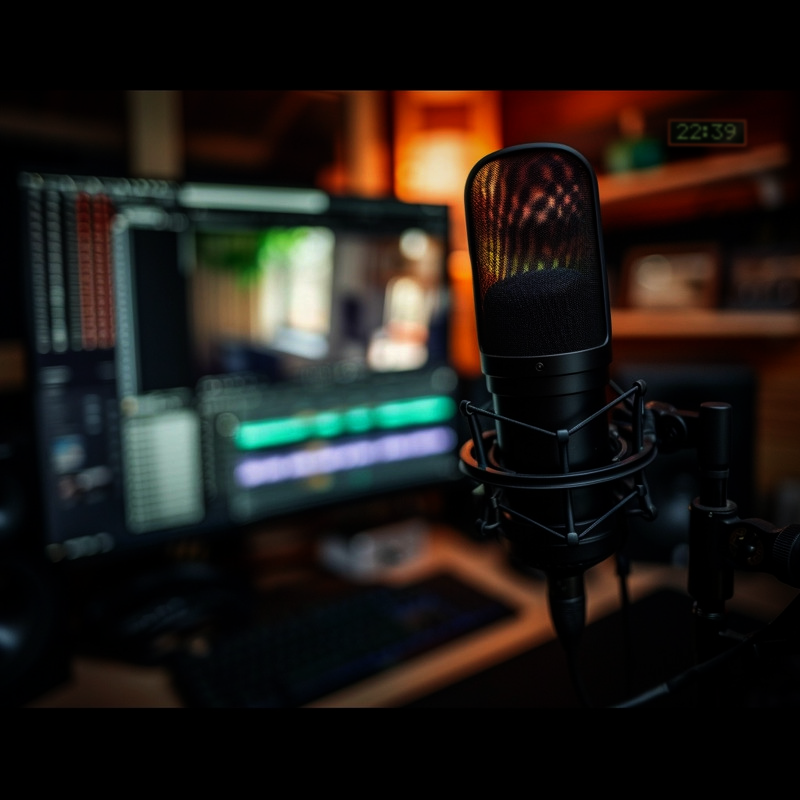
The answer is h=22 m=39
